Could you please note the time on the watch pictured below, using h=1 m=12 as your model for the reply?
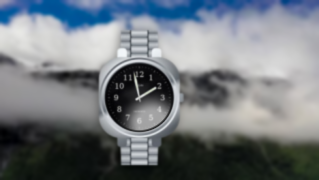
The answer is h=1 m=58
